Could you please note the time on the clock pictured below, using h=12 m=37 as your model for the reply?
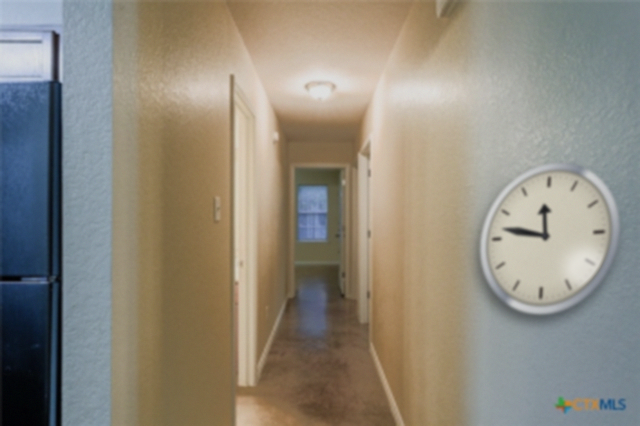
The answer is h=11 m=47
